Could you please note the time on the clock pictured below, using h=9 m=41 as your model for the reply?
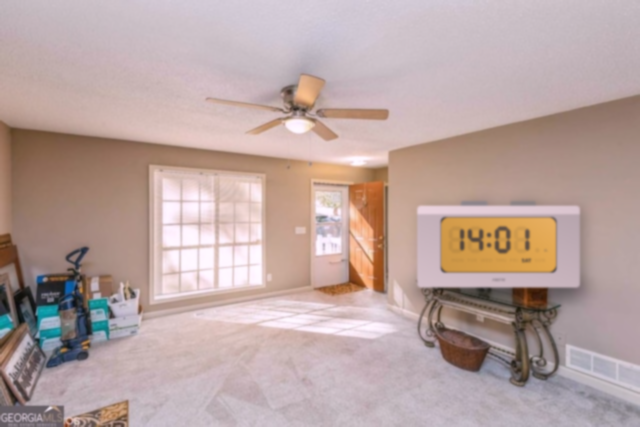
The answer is h=14 m=1
